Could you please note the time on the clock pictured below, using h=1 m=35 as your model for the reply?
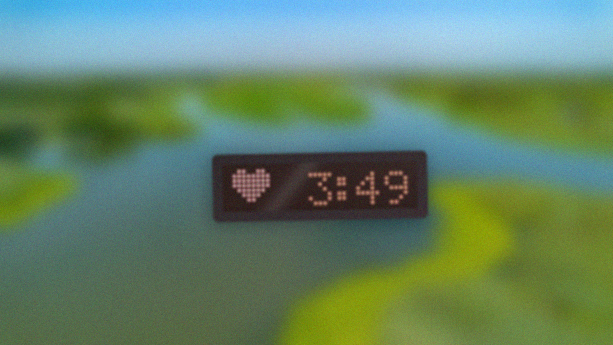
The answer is h=3 m=49
